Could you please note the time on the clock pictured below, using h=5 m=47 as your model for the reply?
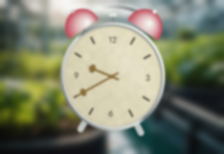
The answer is h=9 m=40
